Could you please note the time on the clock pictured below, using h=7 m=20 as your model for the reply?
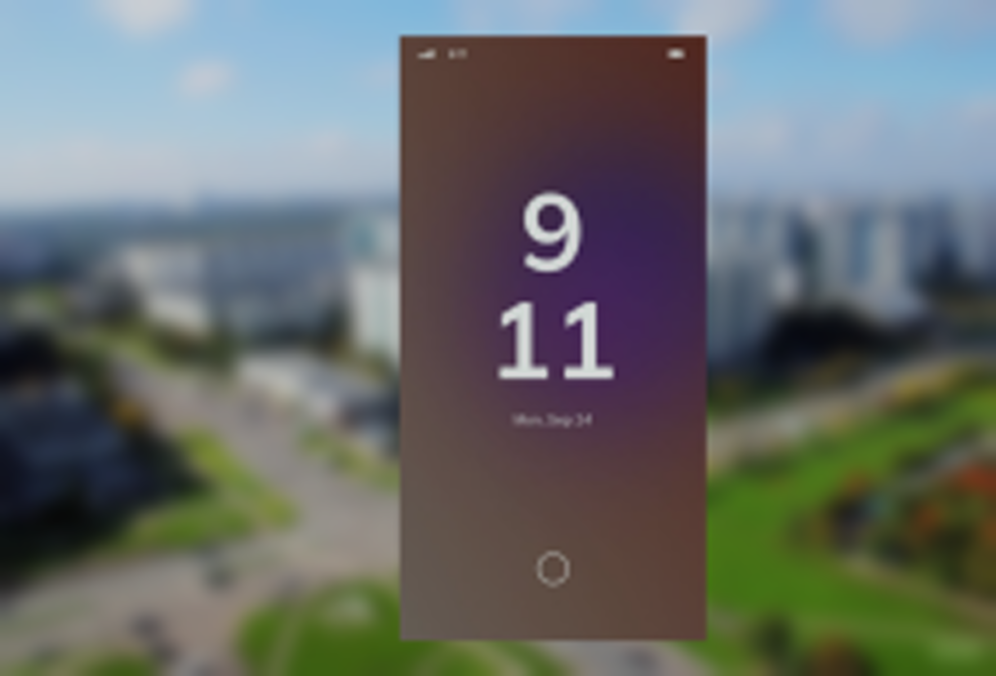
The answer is h=9 m=11
